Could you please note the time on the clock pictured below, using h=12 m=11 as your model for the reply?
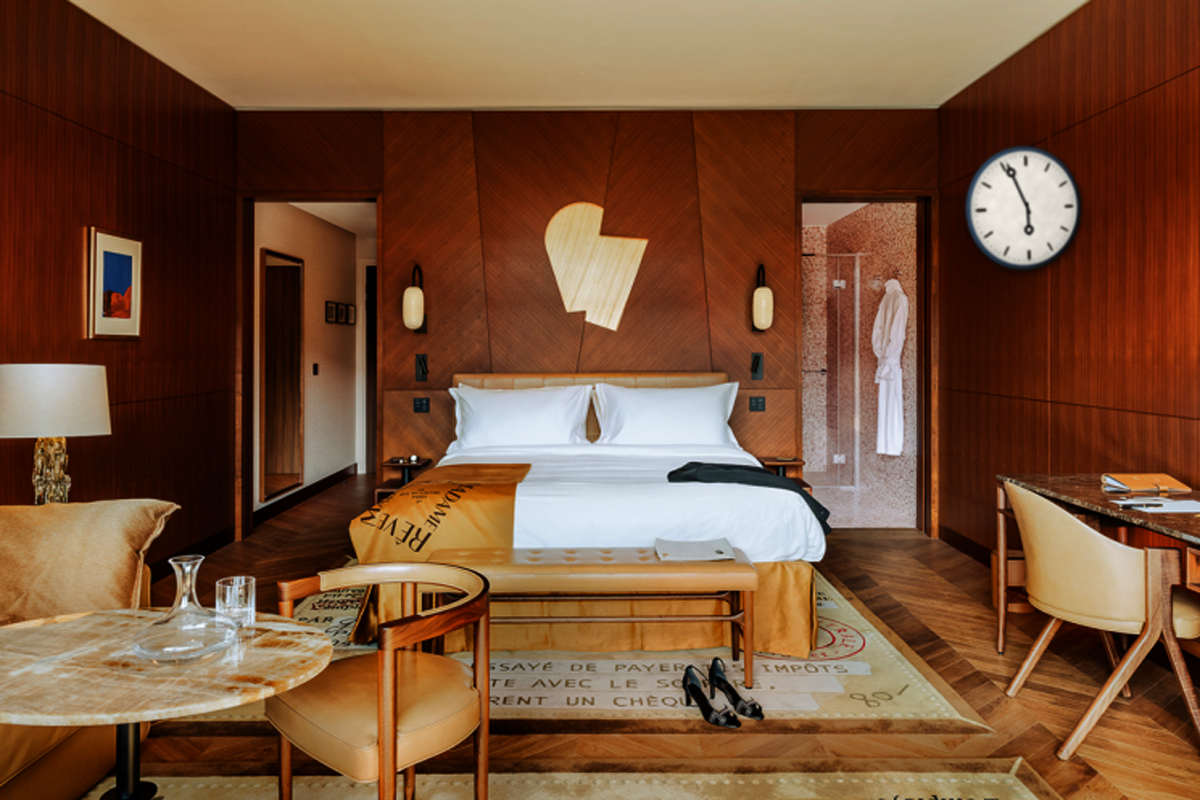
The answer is h=5 m=56
